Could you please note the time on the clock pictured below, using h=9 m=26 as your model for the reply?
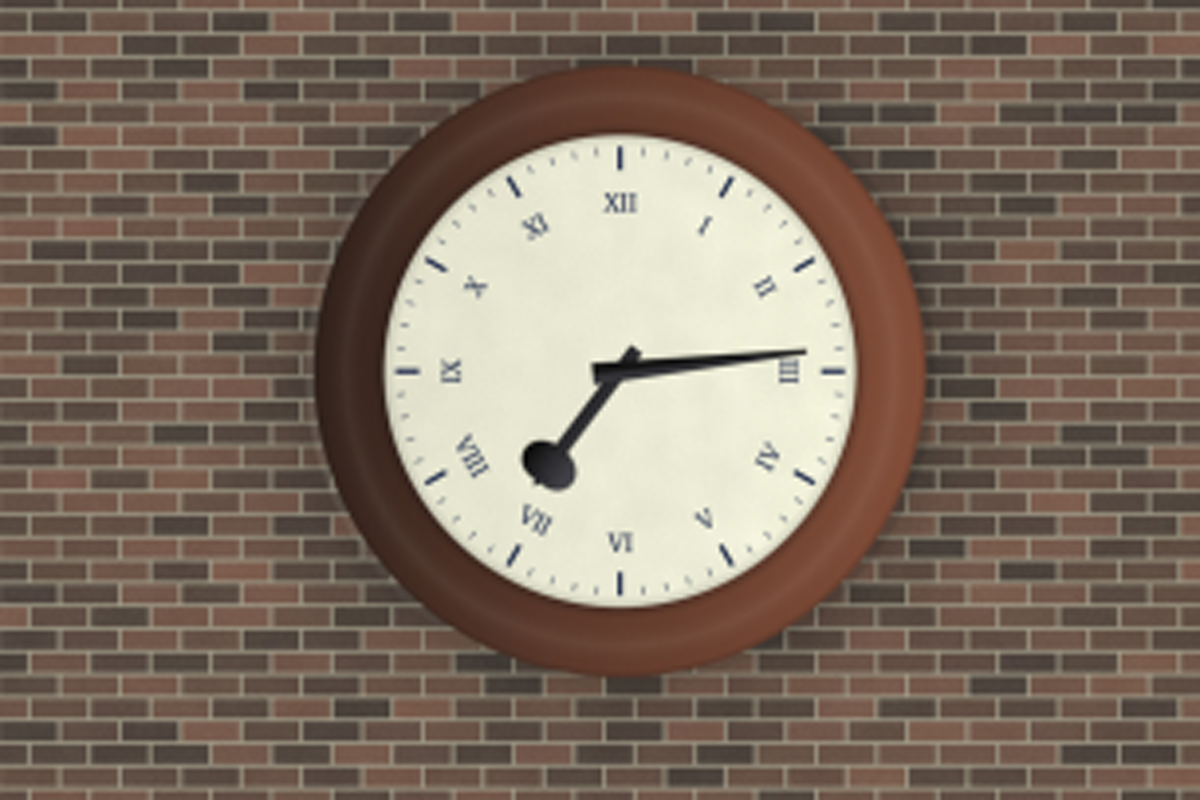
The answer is h=7 m=14
